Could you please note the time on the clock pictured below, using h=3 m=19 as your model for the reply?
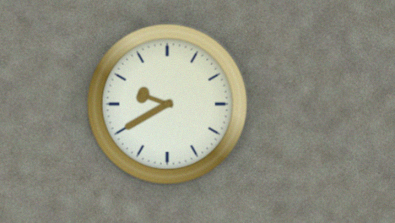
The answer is h=9 m=40
